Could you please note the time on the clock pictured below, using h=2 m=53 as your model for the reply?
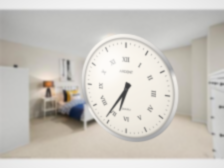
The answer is h=6 m=36
